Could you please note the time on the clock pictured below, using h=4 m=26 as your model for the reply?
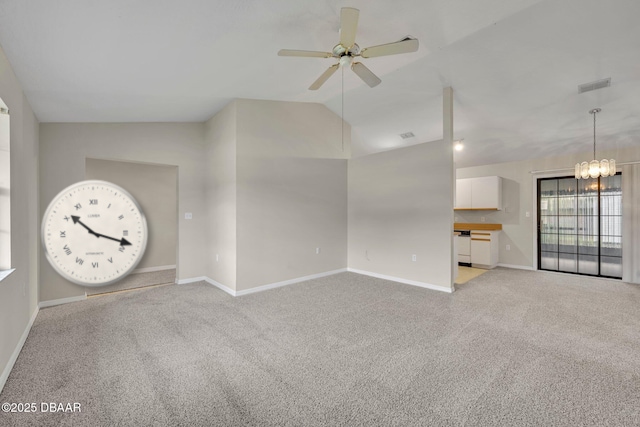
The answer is h=10 m=18
